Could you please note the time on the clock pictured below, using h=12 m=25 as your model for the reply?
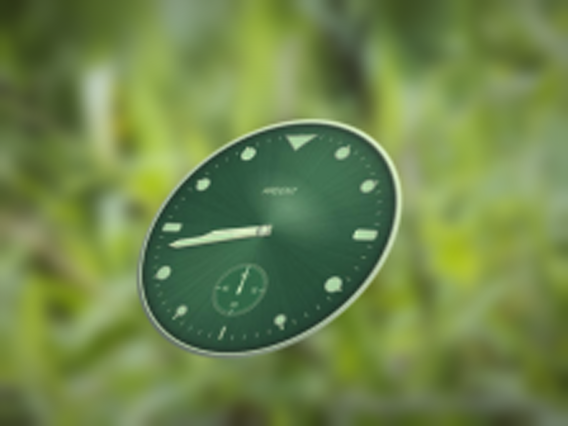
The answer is h=8 m=43
